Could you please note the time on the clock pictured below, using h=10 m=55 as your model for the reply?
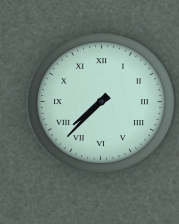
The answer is h=7 m=37
